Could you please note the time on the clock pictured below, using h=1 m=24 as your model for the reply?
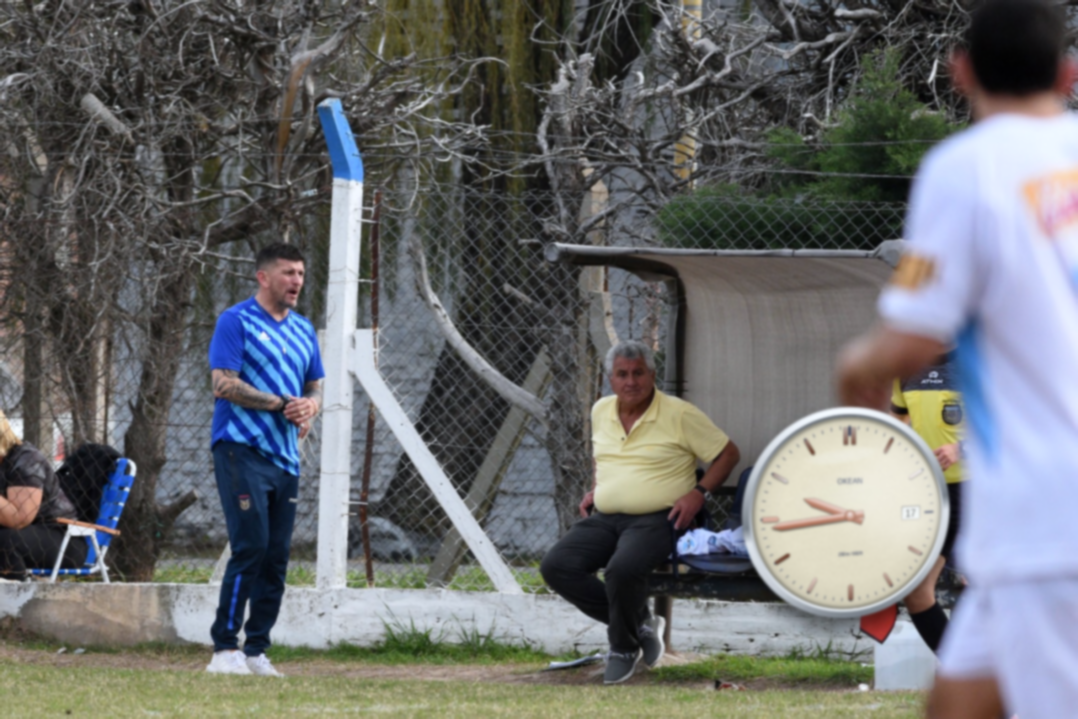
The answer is h=9 m=44
